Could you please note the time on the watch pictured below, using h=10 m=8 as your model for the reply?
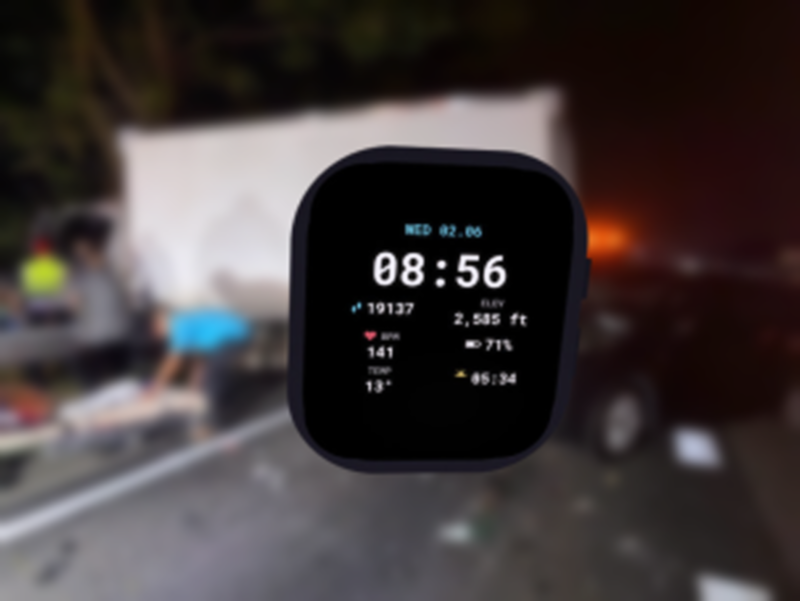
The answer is h=8 m=56
